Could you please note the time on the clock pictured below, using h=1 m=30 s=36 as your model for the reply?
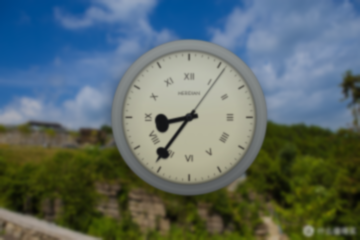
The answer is h=8 m=36 s=6
